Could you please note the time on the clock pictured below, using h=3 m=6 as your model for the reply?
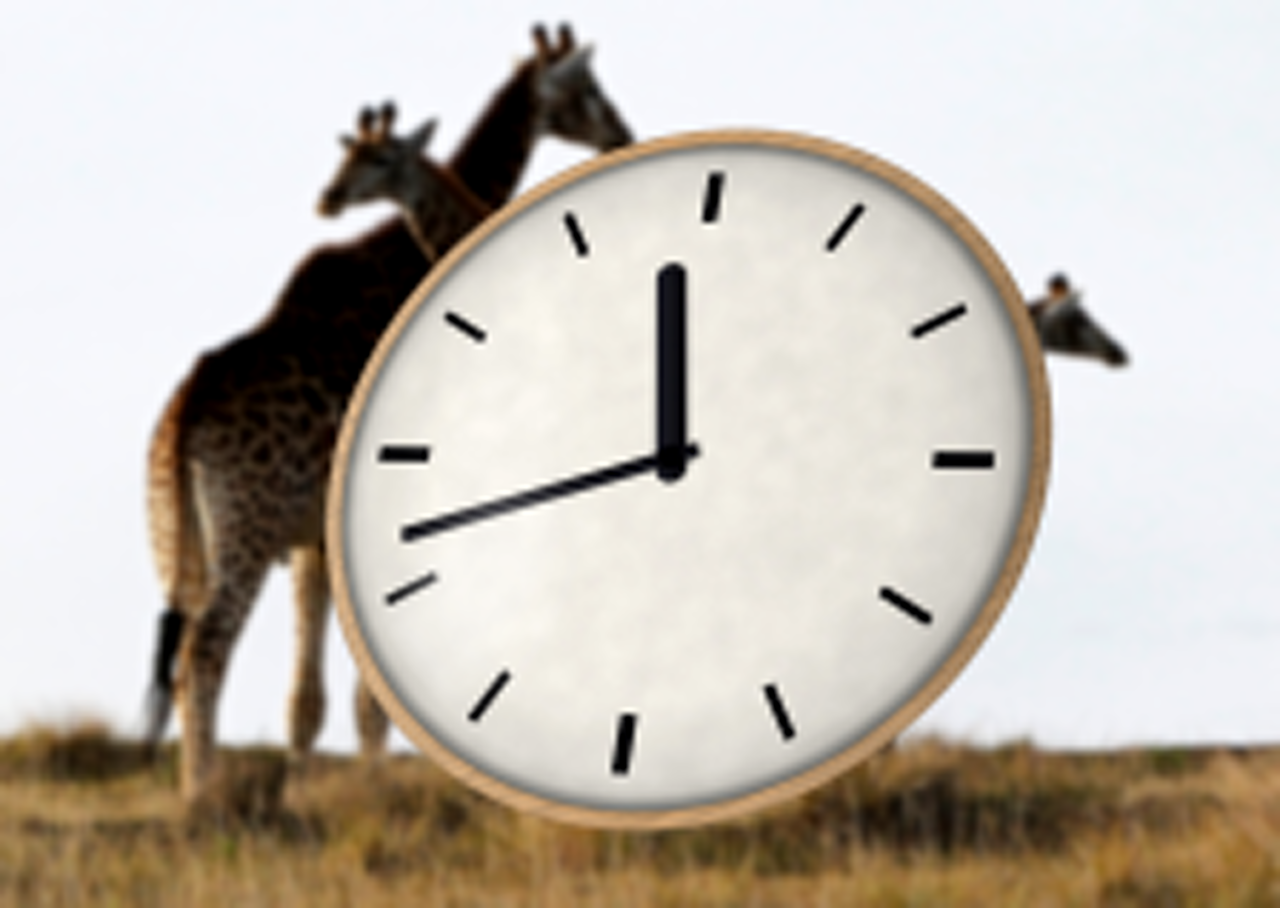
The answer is h=11 m=42
